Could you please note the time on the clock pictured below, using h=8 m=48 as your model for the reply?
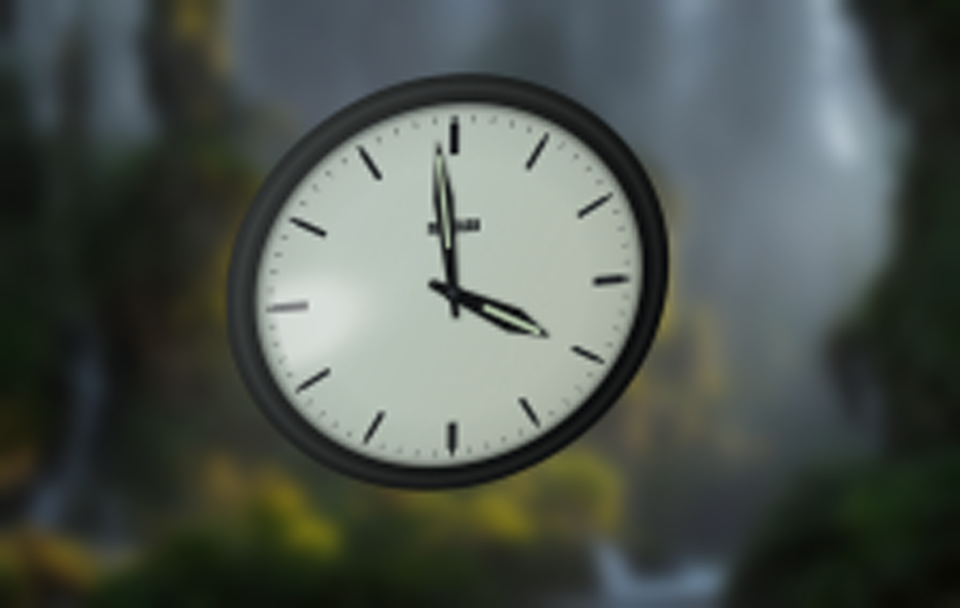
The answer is h=3 m=59
